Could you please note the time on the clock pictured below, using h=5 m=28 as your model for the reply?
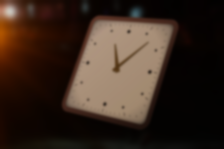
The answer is h=11 m=7
